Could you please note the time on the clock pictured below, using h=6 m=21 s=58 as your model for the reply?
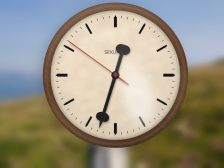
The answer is h=12 m=32 s=51
